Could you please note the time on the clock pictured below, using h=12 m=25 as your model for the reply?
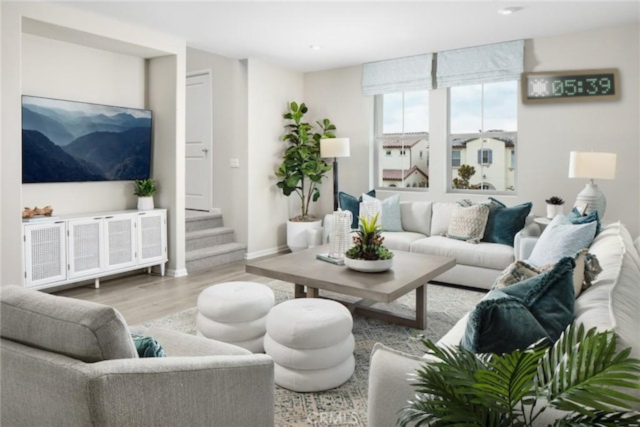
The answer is h=5 m=39
